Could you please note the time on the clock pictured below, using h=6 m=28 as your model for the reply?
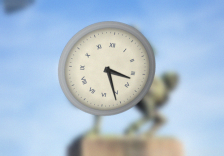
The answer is h=3 m=26
